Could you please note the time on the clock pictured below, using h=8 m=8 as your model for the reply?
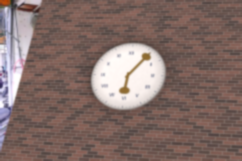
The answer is h=6 m=6
